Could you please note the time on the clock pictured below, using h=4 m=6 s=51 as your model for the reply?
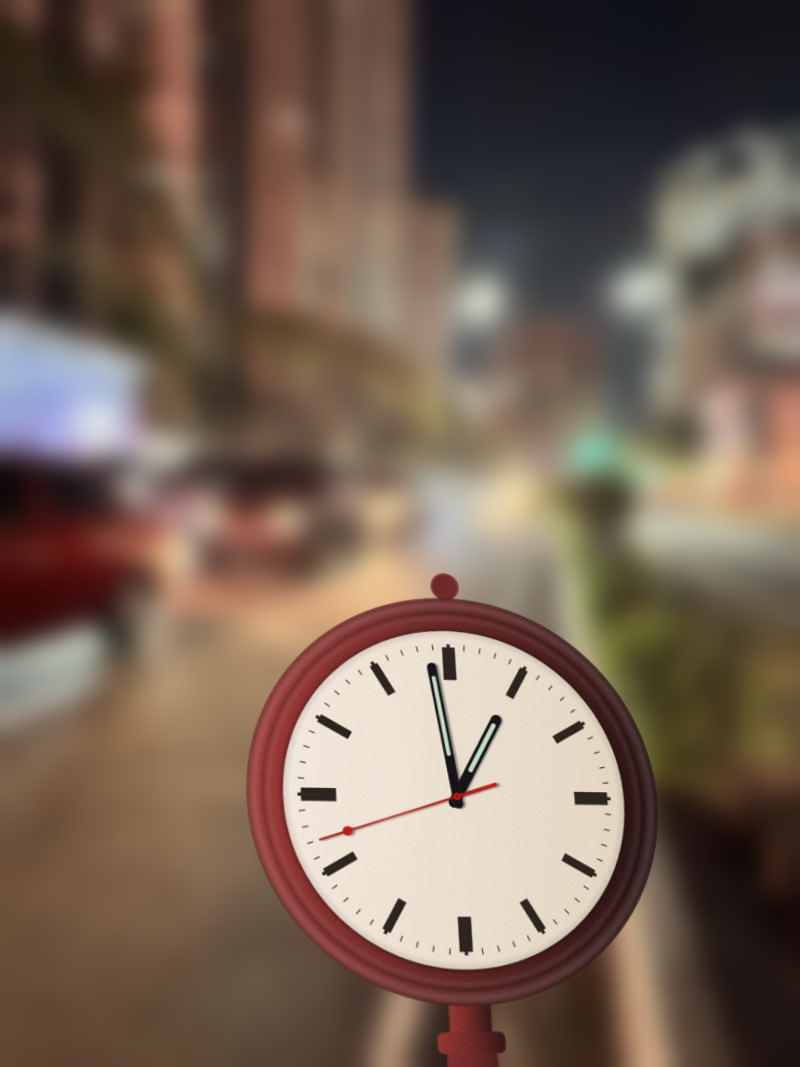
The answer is h=12 m=58 s=42
